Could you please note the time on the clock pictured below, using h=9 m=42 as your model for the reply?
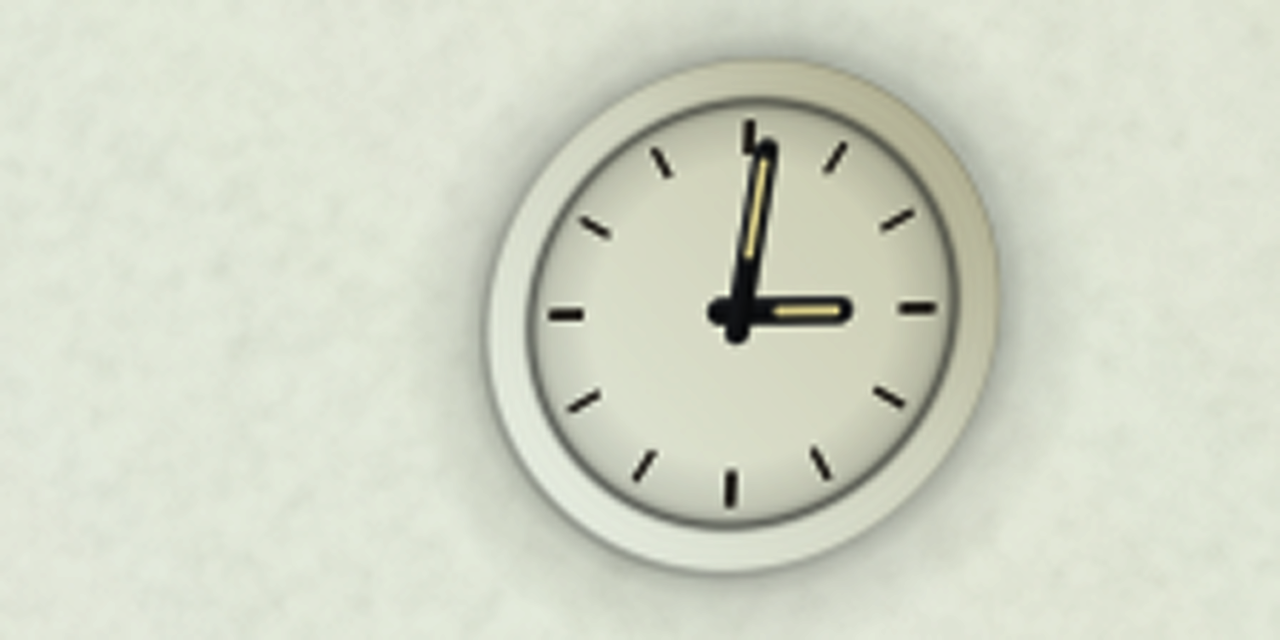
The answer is h=3 m=1
